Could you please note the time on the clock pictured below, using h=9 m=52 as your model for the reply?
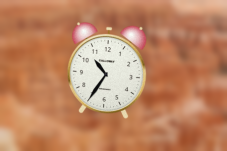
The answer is h=10 m=35
